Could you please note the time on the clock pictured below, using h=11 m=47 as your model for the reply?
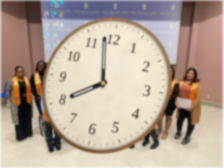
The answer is h=7 m=58
